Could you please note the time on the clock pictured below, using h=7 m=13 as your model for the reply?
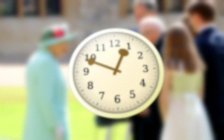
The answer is h=12 m=49
